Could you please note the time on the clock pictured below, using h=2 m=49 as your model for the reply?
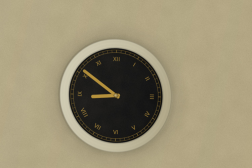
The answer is h=8 m=51
